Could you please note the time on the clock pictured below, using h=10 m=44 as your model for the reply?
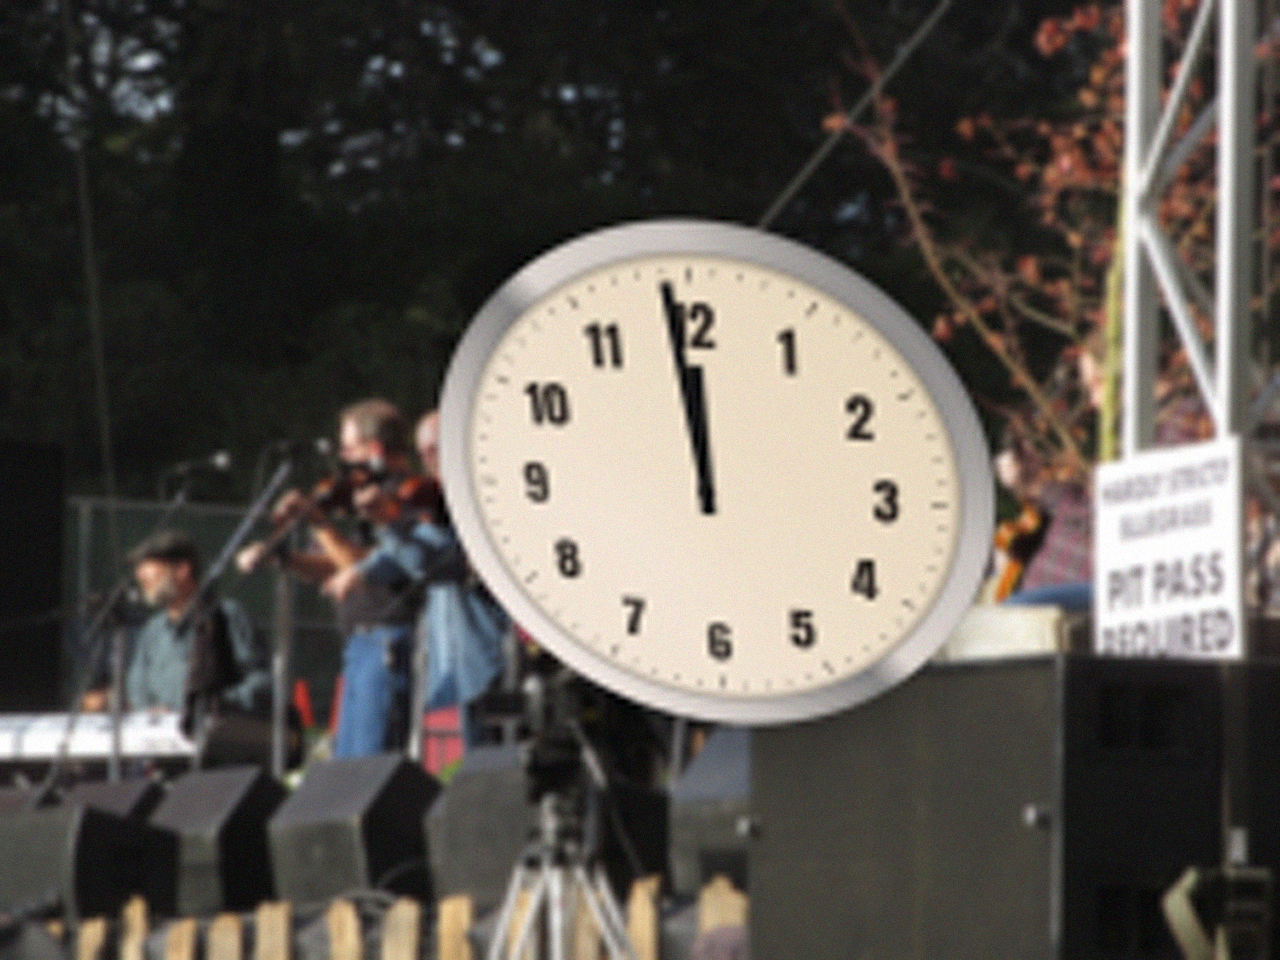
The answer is h=11 m=59
